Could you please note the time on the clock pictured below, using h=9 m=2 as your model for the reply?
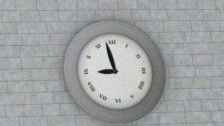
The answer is h=8 m=58
